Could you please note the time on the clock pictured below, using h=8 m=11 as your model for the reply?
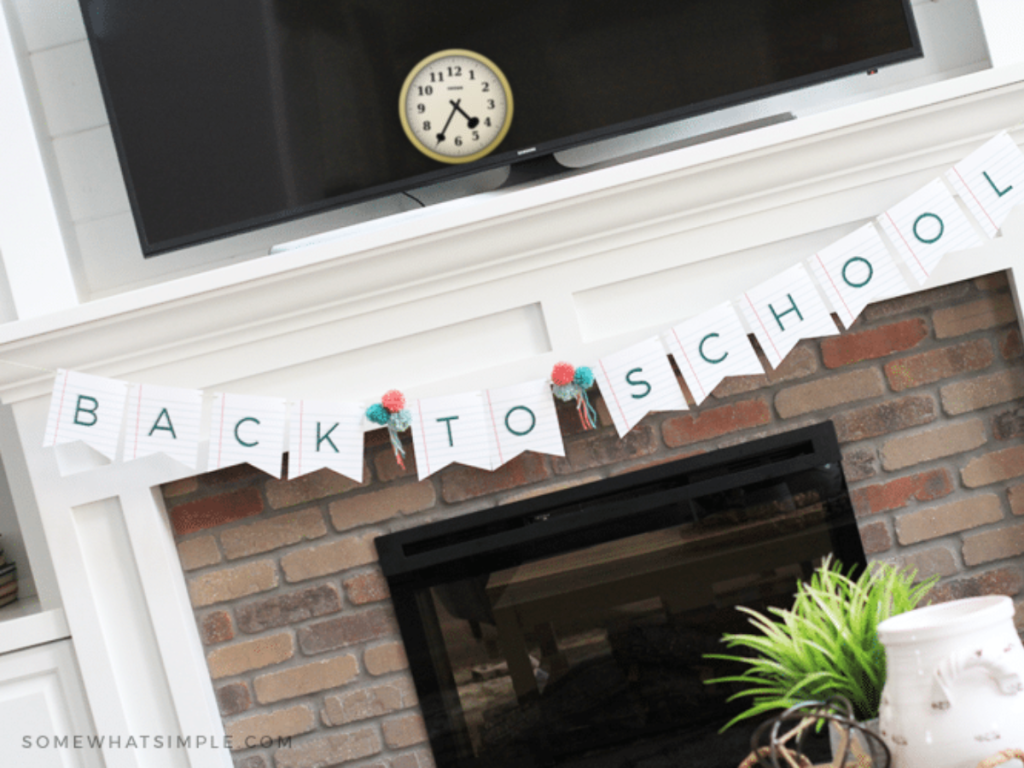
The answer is h=4 m=35
